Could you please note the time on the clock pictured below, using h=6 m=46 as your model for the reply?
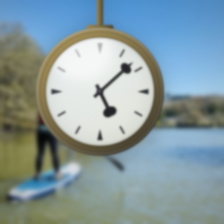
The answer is h=5 m=8
